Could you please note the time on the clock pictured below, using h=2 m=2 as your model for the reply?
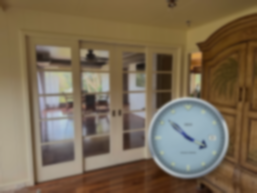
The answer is h=3 m=52
